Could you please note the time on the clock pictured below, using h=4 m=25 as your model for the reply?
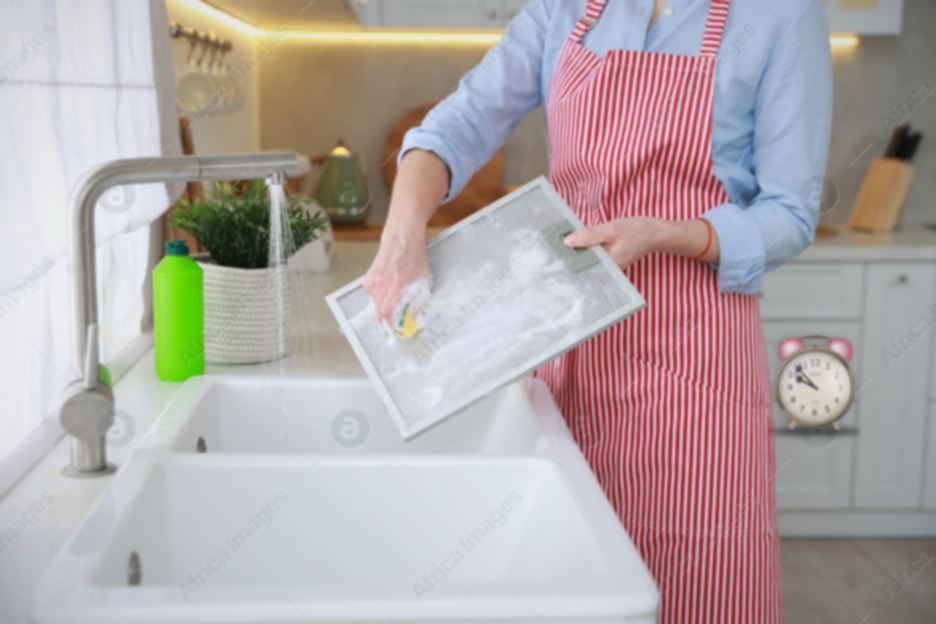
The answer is h=9 m=53
